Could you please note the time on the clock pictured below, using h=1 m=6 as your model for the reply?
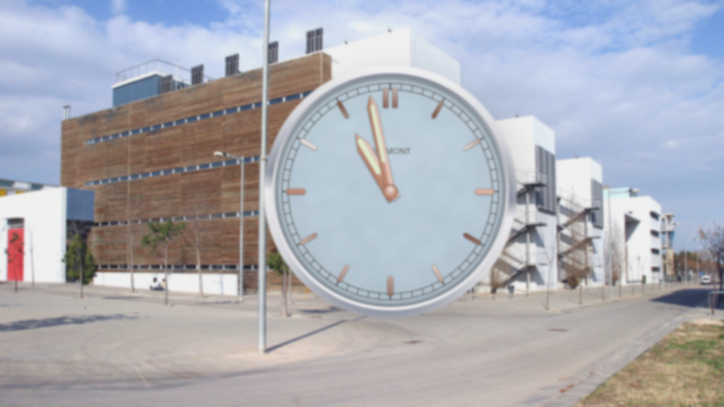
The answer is h=10 m=58
